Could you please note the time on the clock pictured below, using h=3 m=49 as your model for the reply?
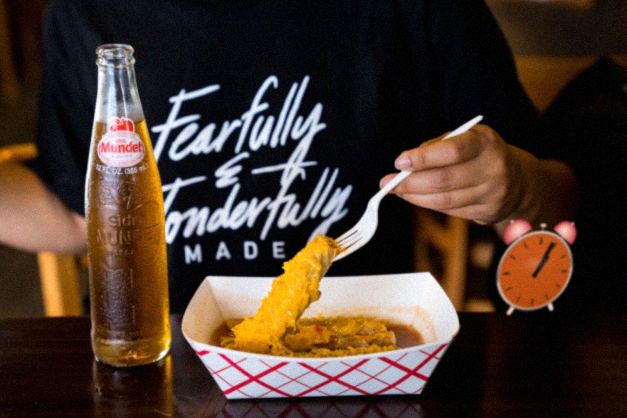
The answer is h=1 m=4
